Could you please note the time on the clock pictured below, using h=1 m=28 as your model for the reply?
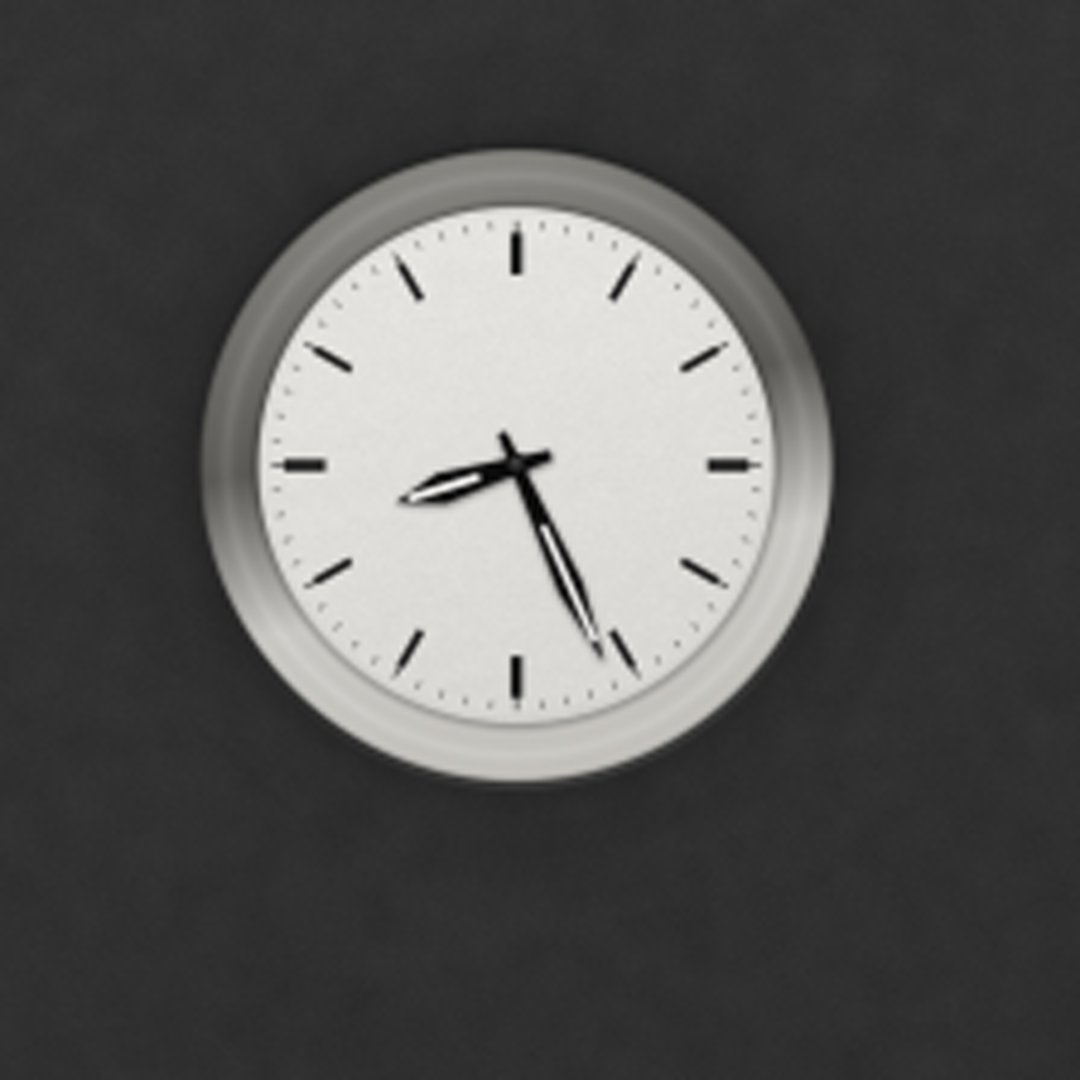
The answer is h=8 m=26
